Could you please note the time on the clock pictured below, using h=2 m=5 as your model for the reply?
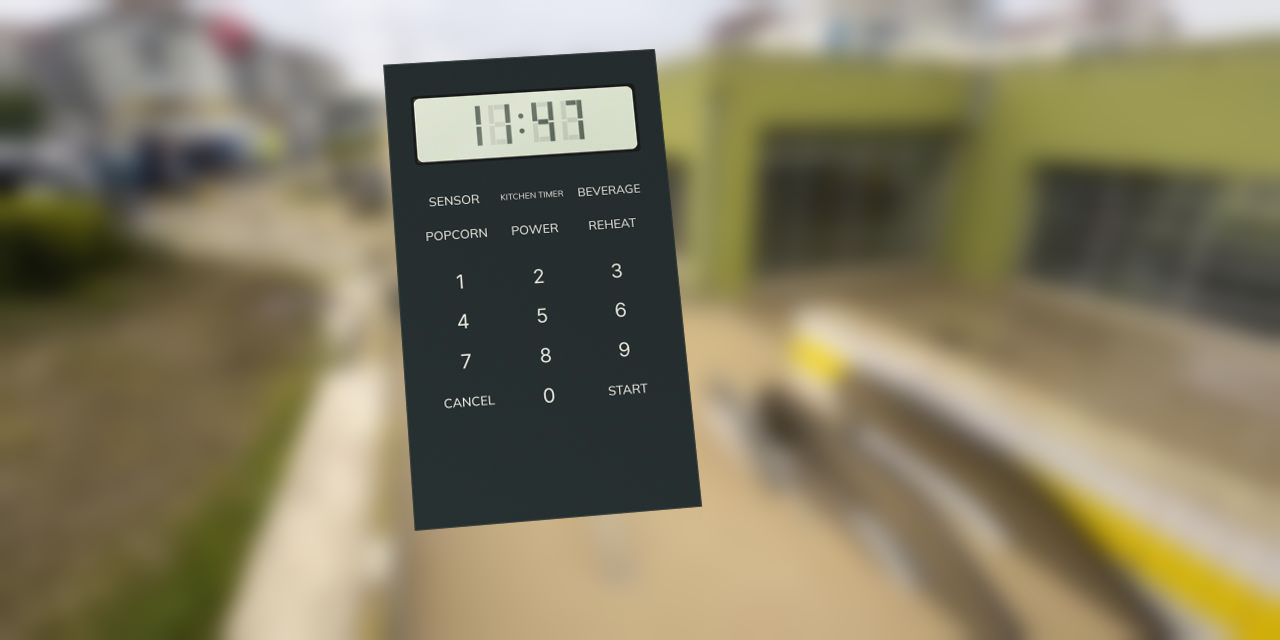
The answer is h=11 m=47
